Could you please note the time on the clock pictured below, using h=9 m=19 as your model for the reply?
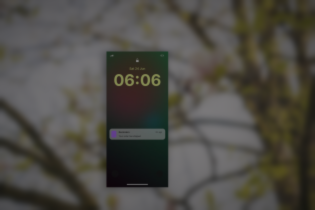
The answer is h=6 m=6
